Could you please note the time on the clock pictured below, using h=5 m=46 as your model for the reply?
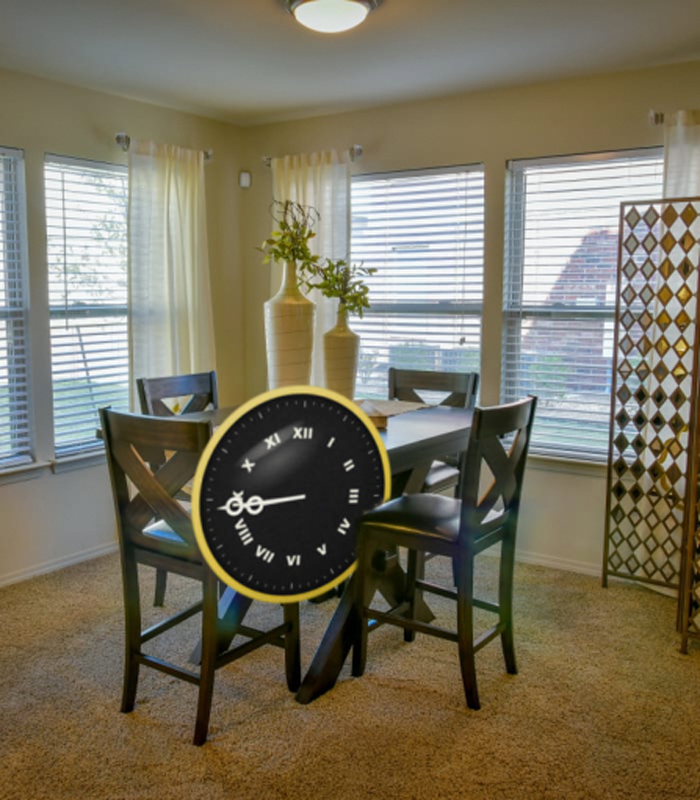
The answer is h=8 m=44
